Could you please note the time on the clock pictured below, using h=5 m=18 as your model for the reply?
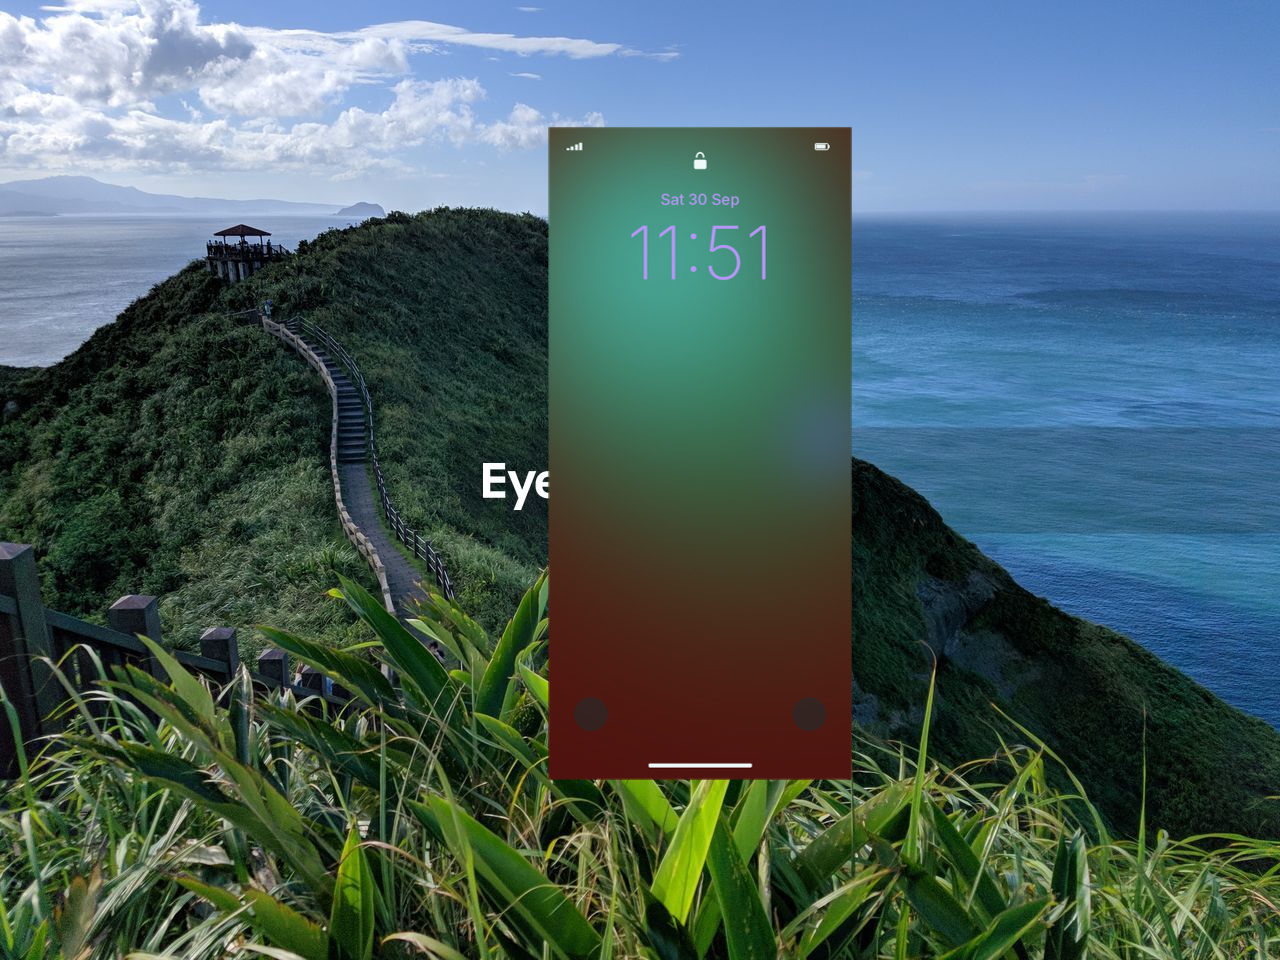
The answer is h=11 m=51
